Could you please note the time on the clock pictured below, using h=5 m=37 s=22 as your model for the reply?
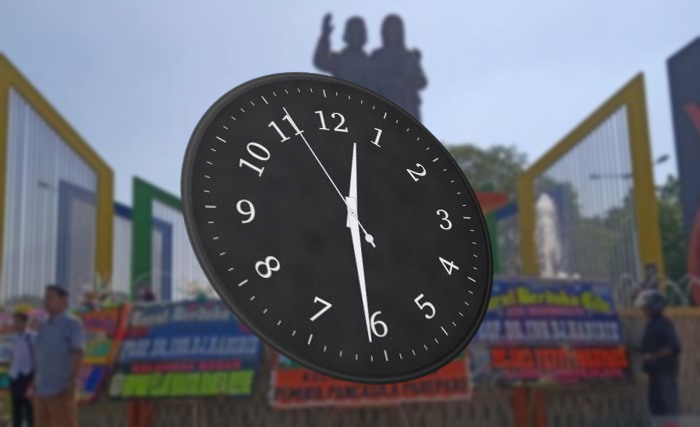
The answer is h=12 m=30 s=56
